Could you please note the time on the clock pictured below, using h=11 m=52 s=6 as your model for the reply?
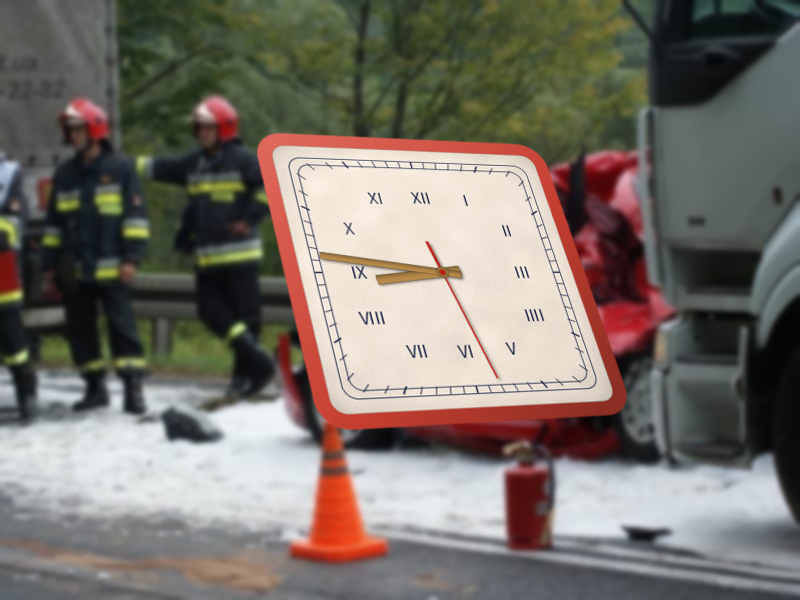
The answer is h=8 m=46 s=28
